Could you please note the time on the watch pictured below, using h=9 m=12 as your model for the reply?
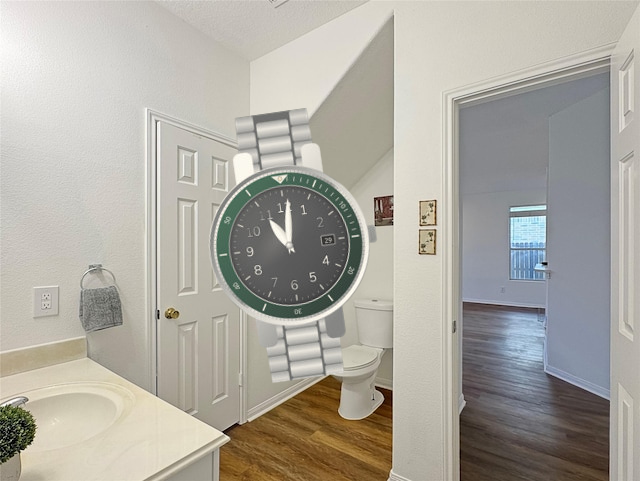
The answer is h=11 m=1
